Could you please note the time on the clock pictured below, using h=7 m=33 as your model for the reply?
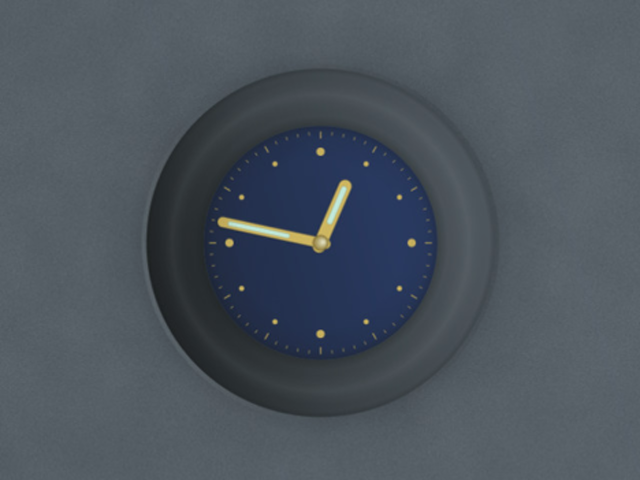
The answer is h=12 m=47
